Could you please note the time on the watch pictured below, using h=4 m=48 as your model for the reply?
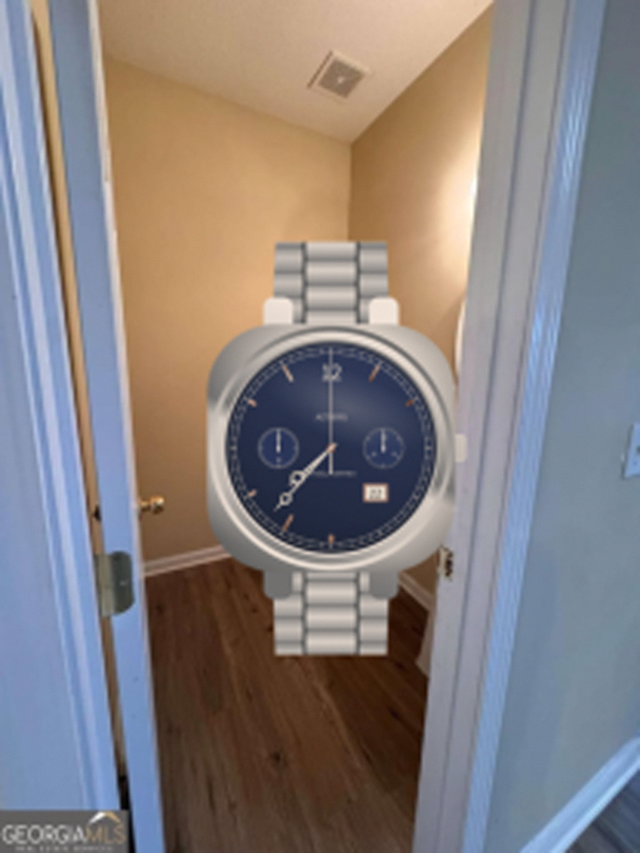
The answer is h=7 m=37
